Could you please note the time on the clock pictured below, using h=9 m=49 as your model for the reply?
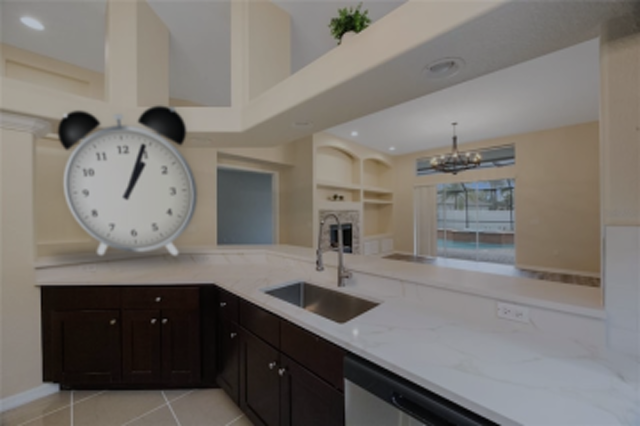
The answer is h=1 m=4
